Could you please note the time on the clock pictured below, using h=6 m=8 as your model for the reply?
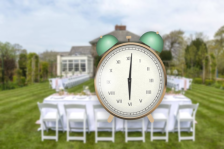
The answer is h=6 m=1
